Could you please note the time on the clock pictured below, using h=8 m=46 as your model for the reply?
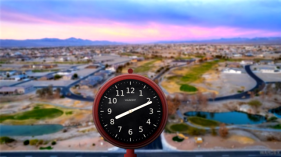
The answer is h=8 m=11
